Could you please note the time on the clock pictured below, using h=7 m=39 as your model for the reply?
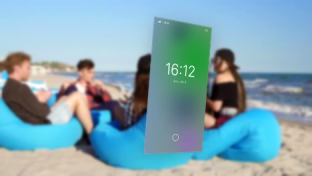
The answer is h=16 m=12
